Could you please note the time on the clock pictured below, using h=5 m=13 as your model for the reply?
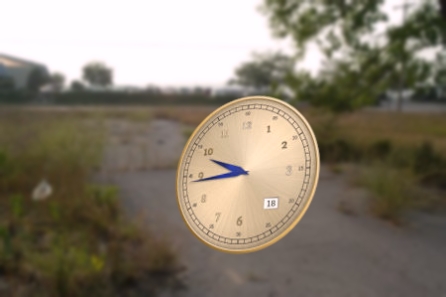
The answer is h=9 m=44
